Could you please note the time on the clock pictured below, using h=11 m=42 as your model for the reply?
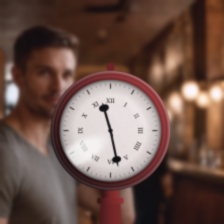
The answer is h=11 m=28
